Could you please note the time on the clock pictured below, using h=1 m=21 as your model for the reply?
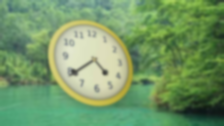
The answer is h=4 m=39
